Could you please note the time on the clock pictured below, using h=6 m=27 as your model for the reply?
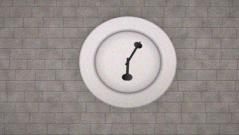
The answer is h=6 m=5
